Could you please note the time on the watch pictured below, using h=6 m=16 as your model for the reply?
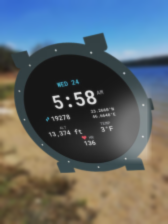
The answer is h=5 m=58
